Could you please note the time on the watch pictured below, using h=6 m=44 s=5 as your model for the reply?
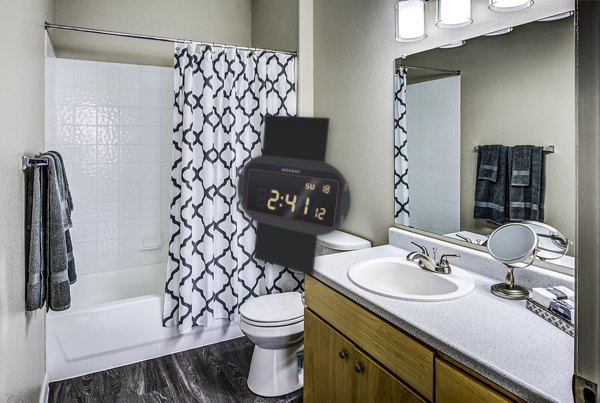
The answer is h=2 m=41 s=12
